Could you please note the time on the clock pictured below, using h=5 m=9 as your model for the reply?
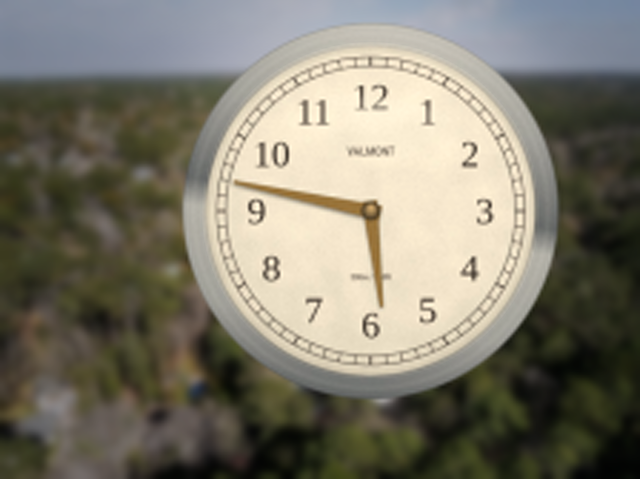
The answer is h=5 m=47
